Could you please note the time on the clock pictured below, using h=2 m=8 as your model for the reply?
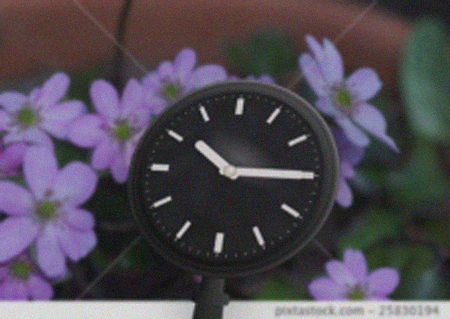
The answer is h=10 m=15
